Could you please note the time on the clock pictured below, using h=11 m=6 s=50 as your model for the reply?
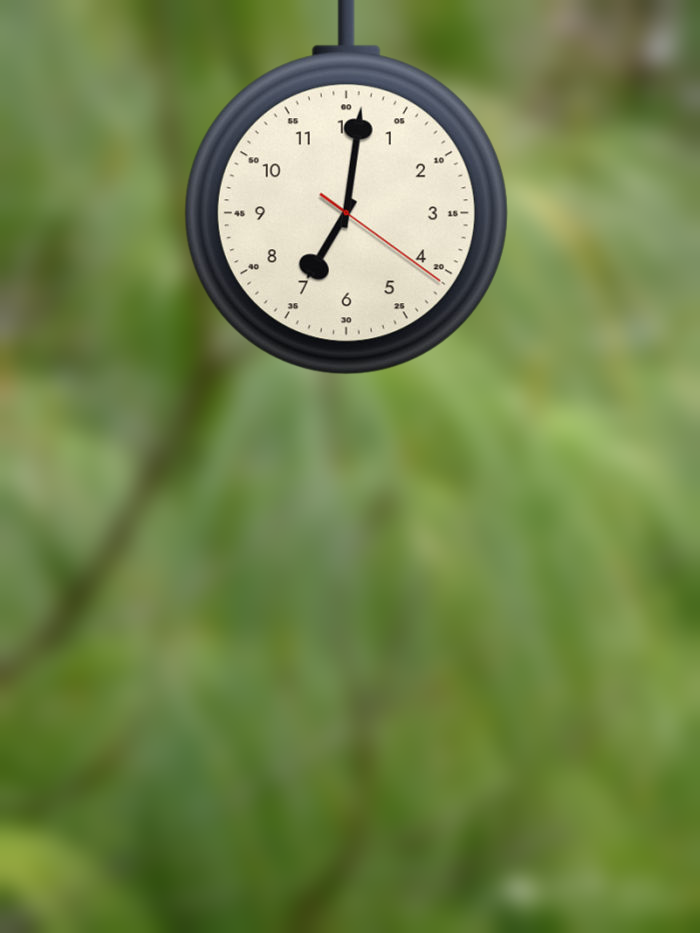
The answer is h=7 m=1 s=21
